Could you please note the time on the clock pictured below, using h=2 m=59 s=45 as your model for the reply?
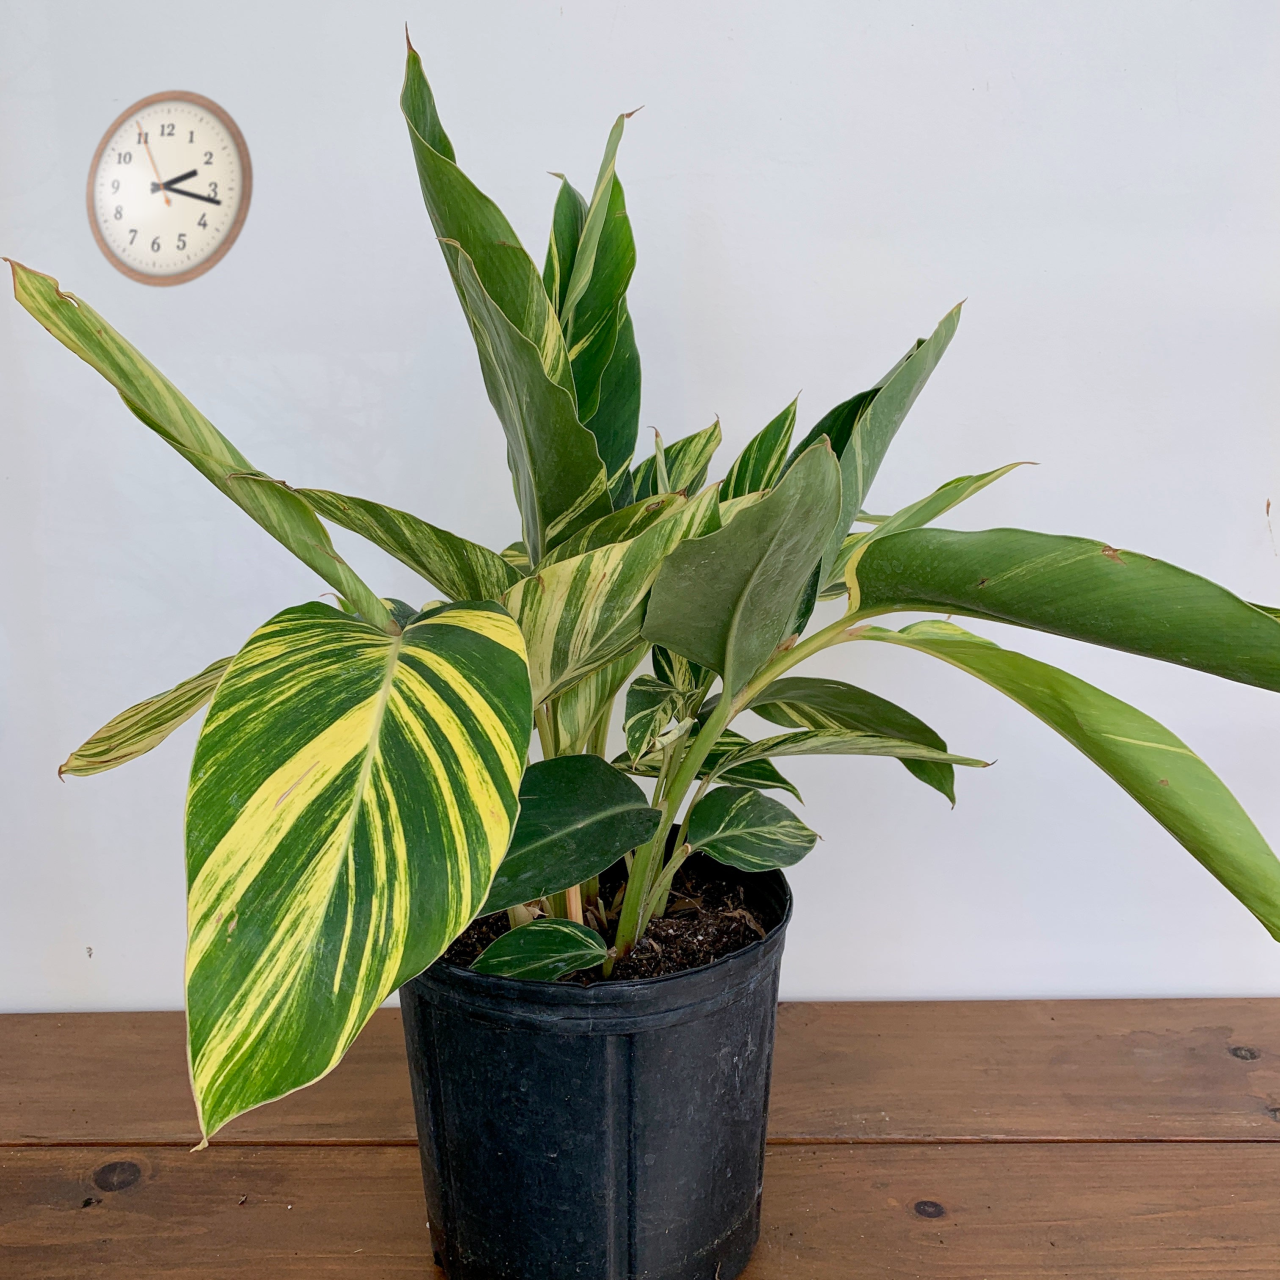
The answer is h=2 m=16 s=55
